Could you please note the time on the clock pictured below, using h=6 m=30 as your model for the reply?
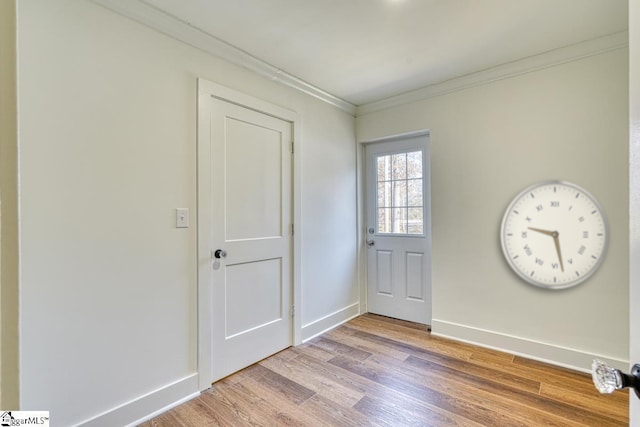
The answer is h=9 m=28
